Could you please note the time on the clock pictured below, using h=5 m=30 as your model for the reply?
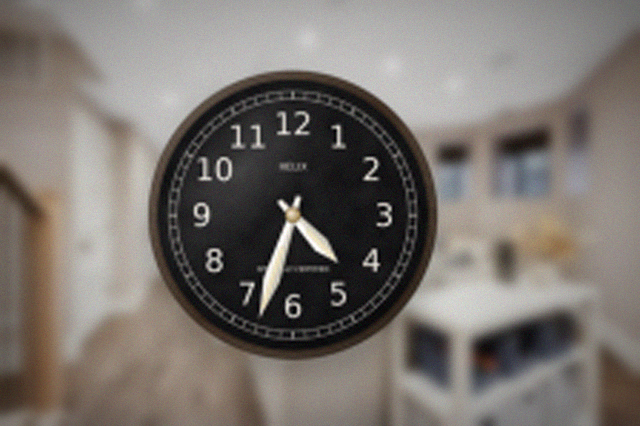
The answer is h=4 m=33
